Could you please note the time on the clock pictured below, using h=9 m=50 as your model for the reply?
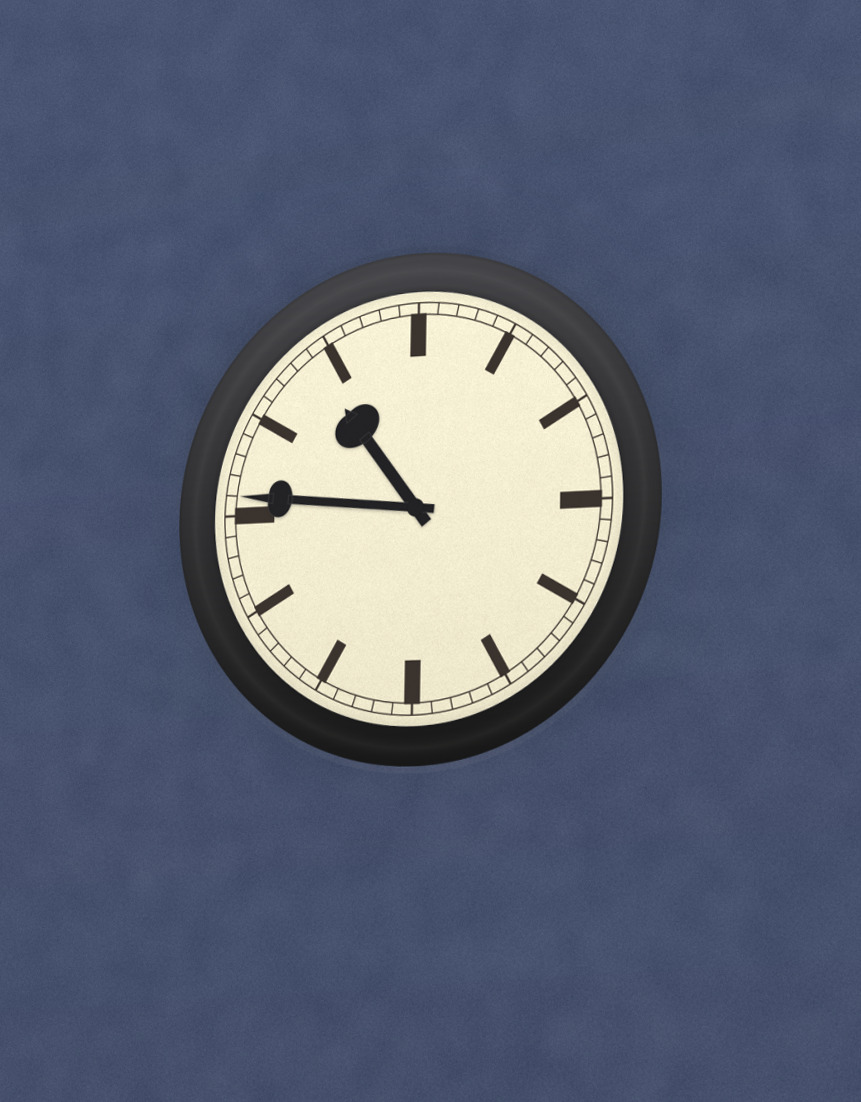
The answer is h=10 m=46
